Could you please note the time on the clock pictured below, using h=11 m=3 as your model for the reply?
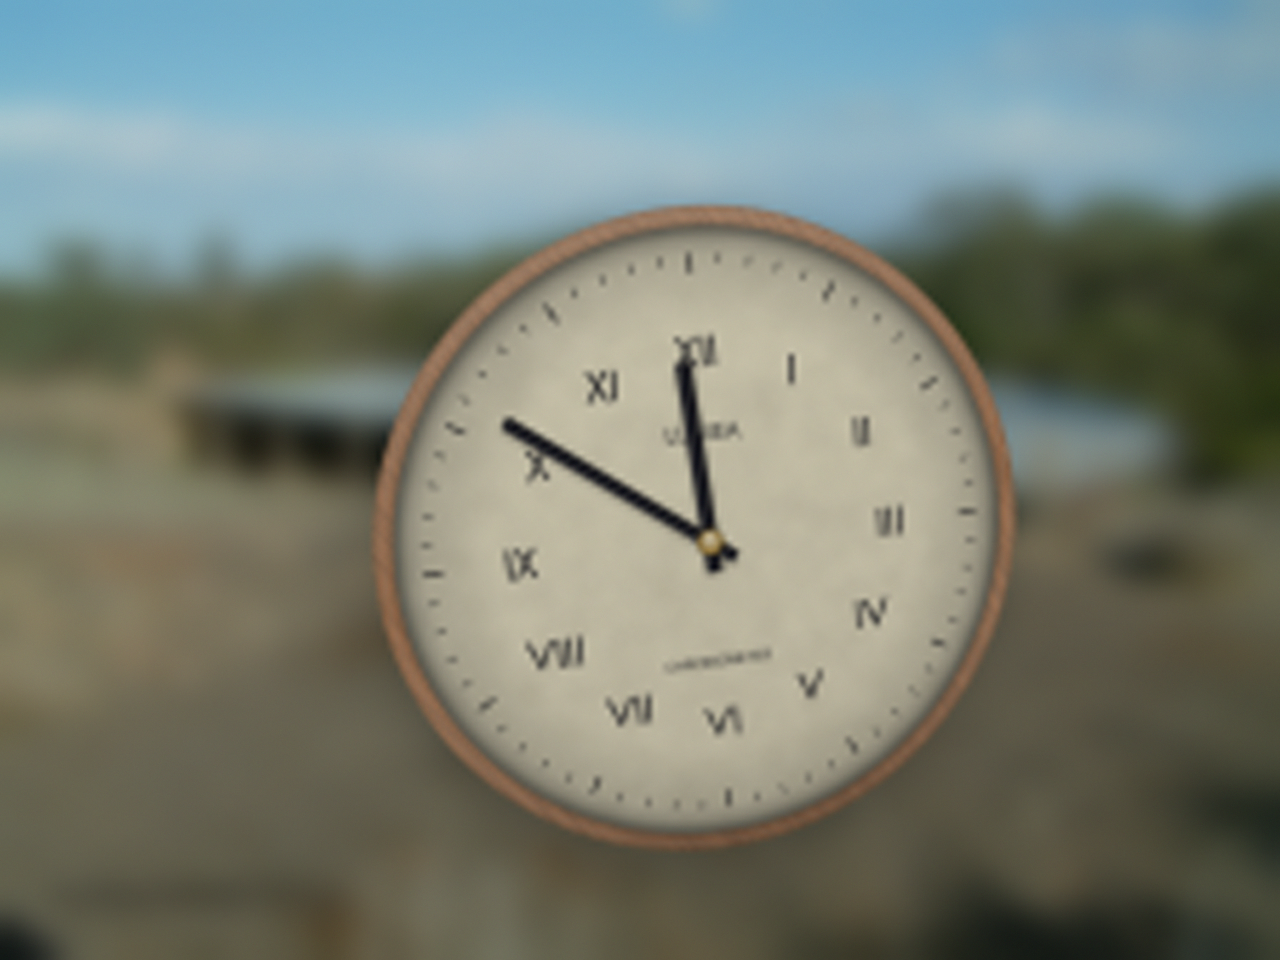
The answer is h=11 m=51
